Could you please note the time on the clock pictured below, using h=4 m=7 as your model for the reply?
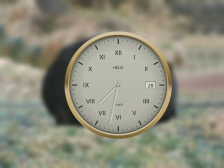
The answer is h=7 m=32
